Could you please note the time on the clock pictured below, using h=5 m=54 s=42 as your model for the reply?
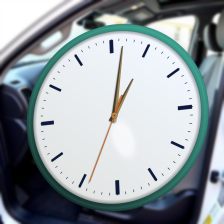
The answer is h=1 m=1 s=34
